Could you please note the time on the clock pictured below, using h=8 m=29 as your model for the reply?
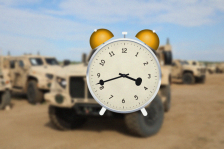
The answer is h=3 m=42
